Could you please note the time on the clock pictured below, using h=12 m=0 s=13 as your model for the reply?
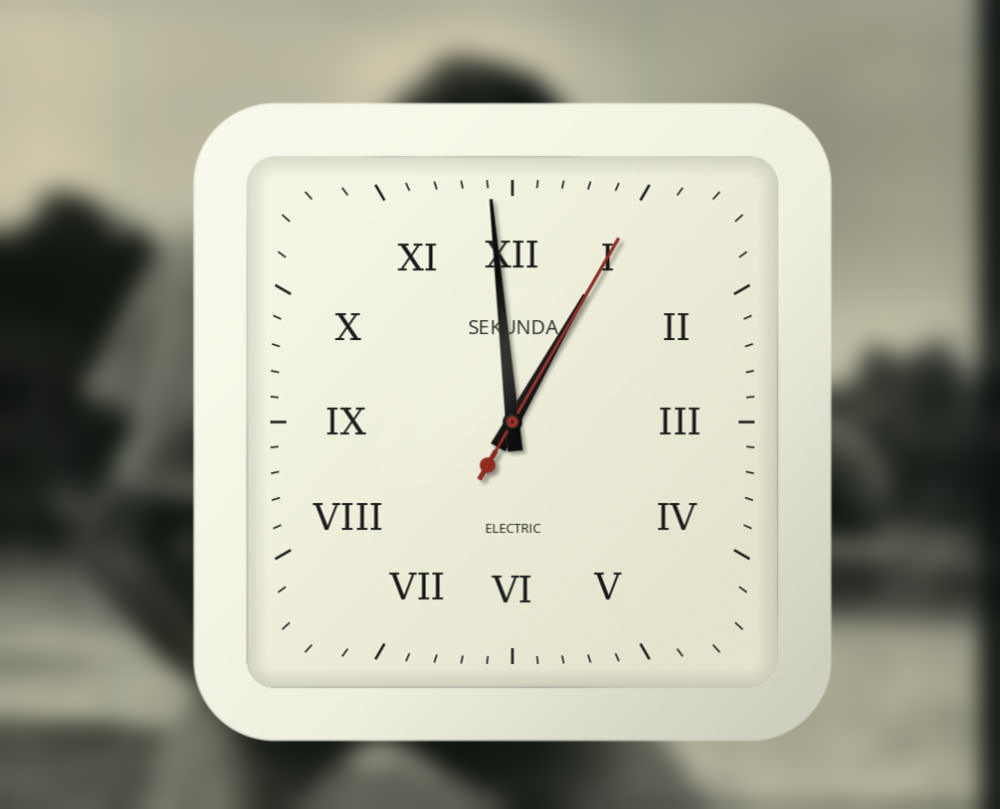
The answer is h=12 m=59 s=5
